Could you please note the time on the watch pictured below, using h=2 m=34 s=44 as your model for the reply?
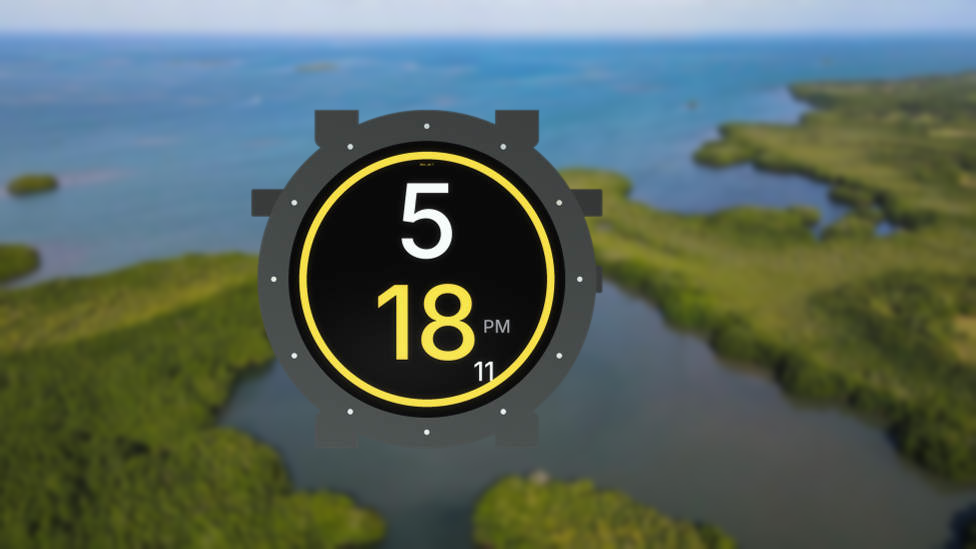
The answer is h=5 m=18 s=11
